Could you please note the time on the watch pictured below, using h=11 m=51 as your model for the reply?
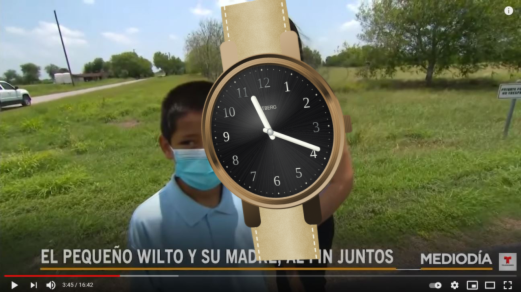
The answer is h=11 m=19
